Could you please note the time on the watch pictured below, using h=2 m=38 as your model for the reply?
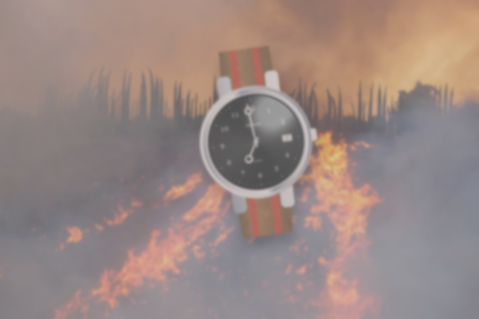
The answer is h=6 m=59
